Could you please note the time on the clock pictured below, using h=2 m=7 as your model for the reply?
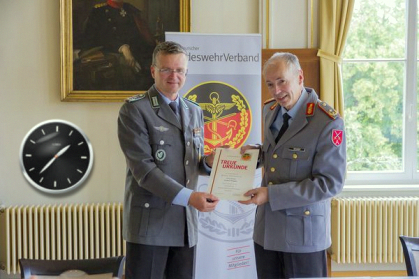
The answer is h=1 m=37
